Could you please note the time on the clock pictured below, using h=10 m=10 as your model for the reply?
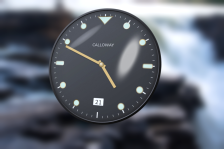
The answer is h=4 m=49
